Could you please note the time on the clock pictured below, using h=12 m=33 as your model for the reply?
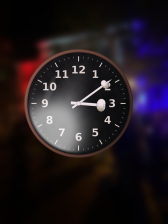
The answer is h=3 m=9
